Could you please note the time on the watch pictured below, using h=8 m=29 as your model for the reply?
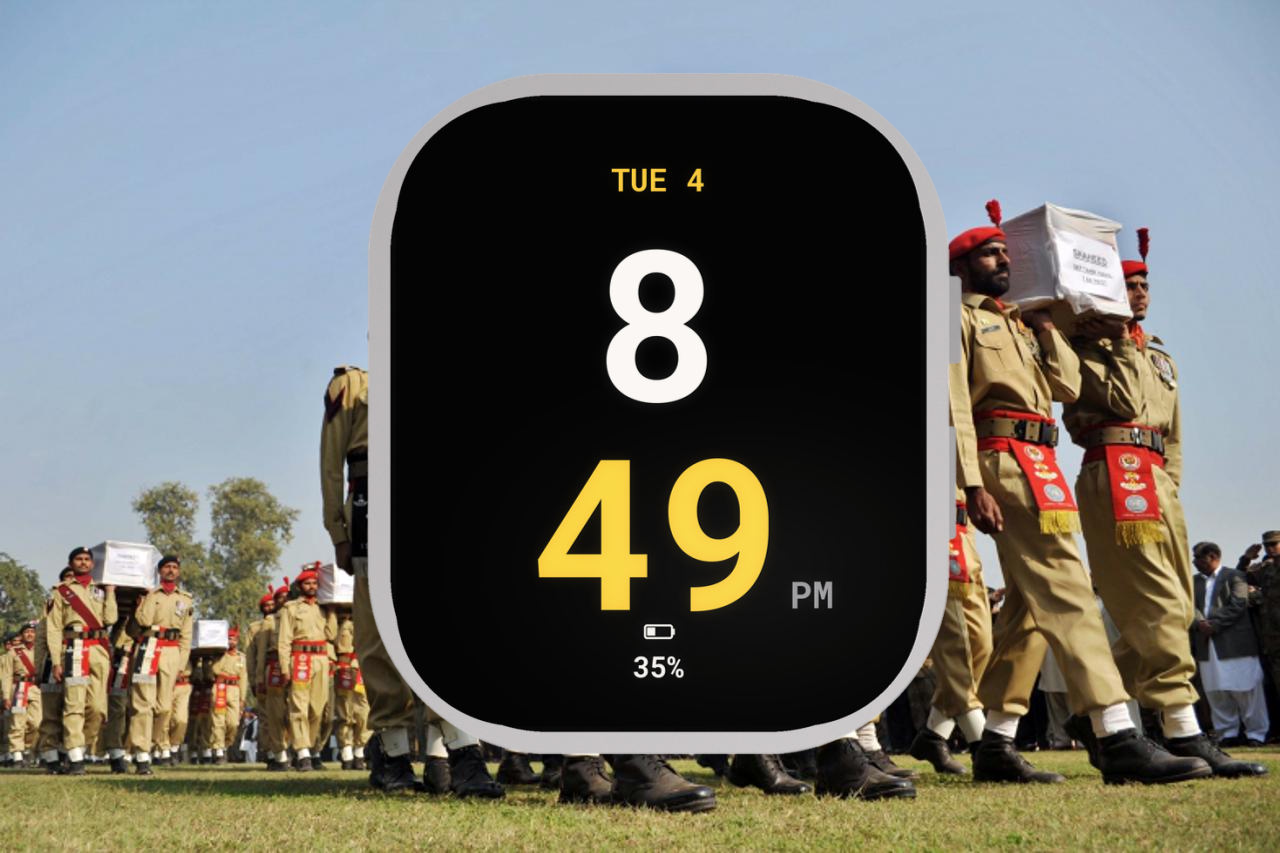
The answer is h=8 m=49
